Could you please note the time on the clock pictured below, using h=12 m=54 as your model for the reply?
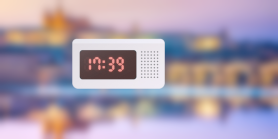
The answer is h=17 m=39
